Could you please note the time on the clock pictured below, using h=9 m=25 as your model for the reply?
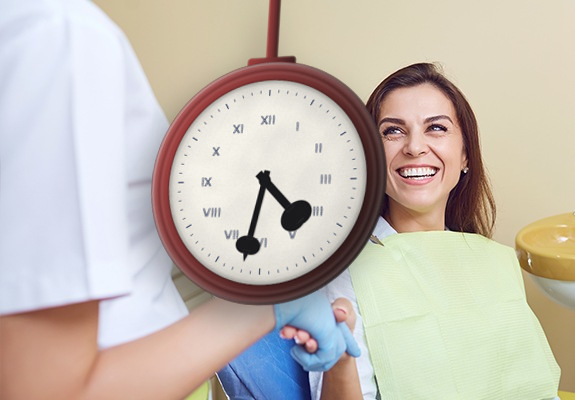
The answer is h=4 m=32
